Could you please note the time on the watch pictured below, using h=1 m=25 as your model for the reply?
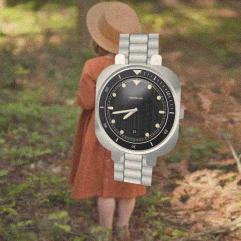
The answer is h=7 m=43
